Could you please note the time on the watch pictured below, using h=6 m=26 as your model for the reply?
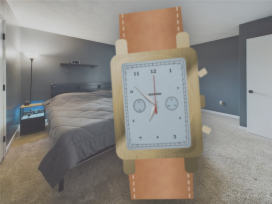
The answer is h=6 m=52
